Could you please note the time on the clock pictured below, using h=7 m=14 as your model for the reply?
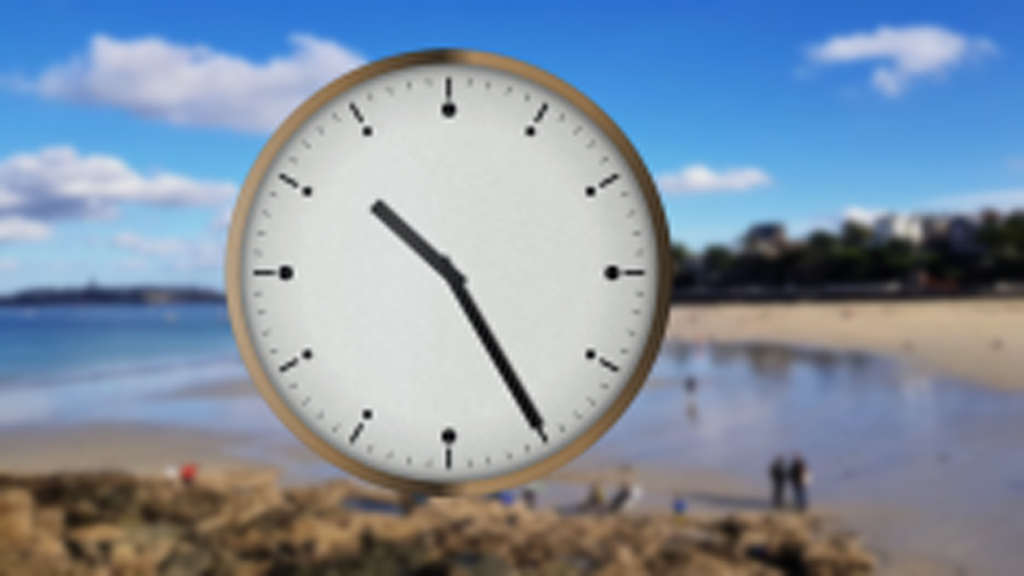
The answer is h=10 m=25
